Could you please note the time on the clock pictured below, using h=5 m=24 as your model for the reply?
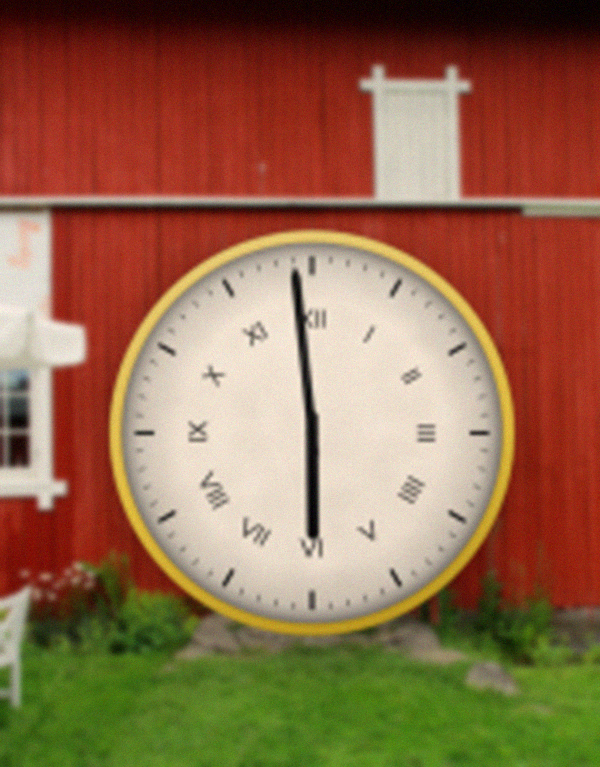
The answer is h=5 m=59
